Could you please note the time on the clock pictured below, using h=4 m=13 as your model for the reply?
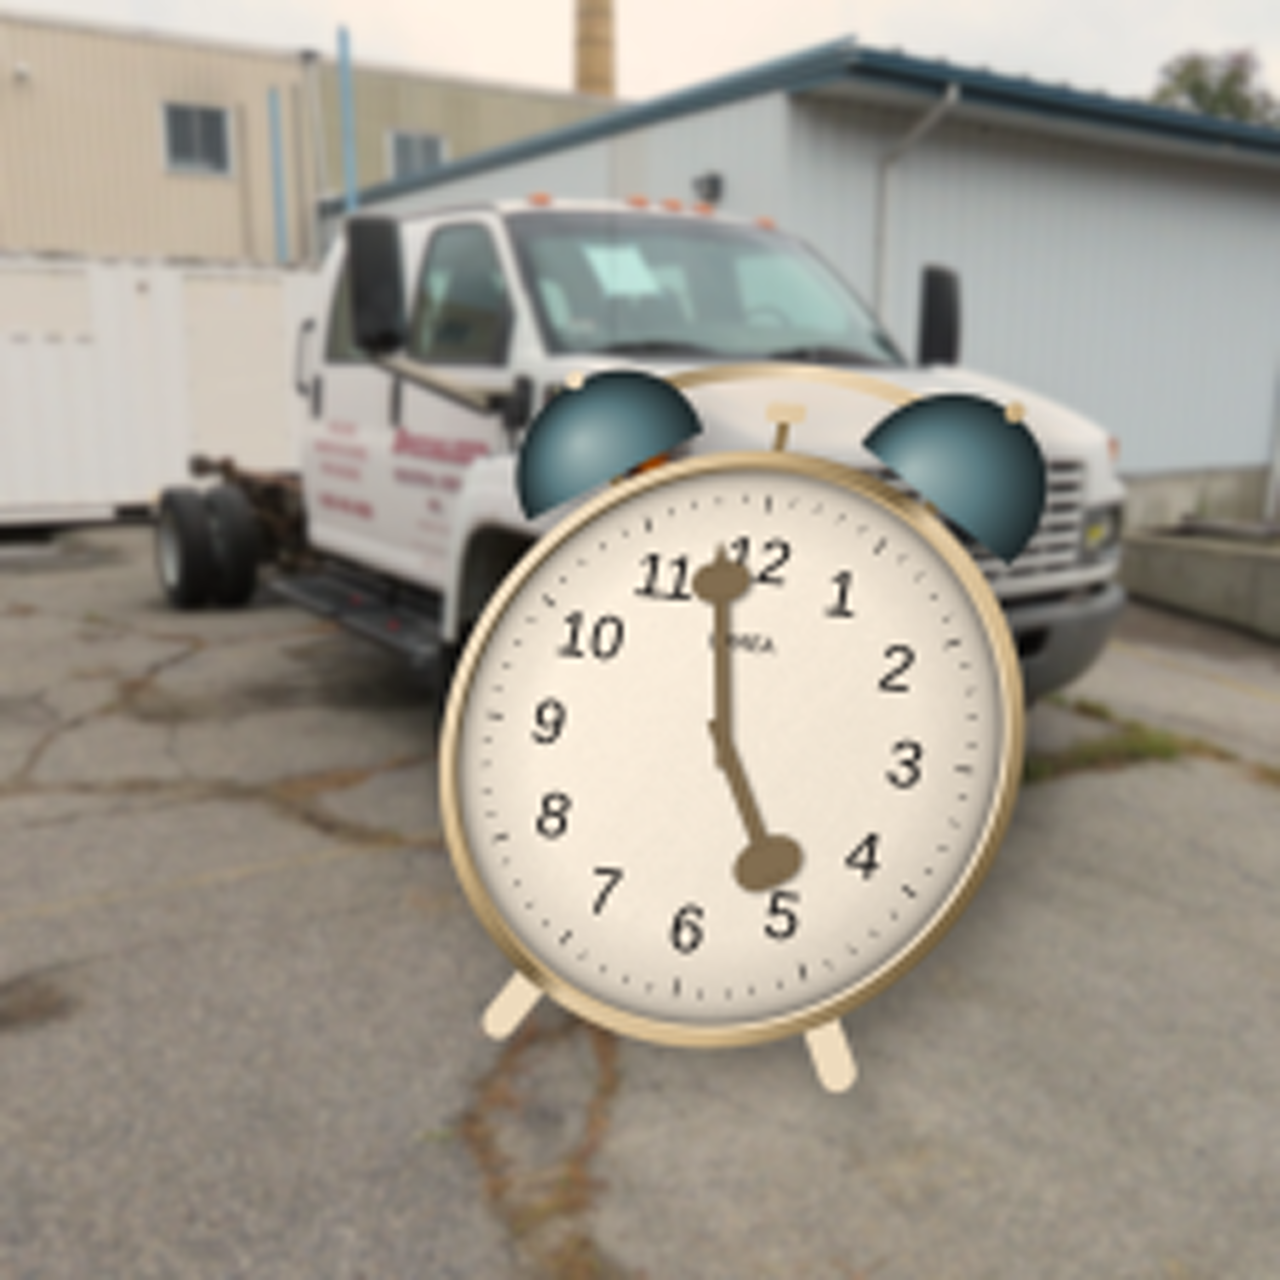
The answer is h=4 m=58
